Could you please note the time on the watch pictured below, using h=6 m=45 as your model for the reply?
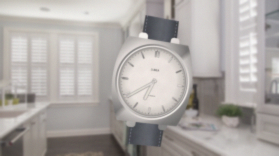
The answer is h=6 m=39
